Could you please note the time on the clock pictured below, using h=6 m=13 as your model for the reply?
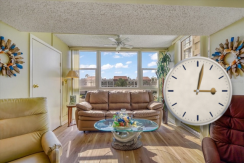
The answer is h=3 m=2
